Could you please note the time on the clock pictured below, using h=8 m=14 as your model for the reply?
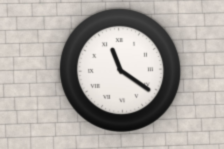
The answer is h=11 m=21
